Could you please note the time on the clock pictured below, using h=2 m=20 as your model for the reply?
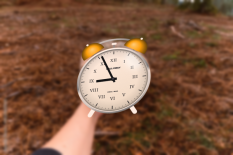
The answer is h=8 m=56
